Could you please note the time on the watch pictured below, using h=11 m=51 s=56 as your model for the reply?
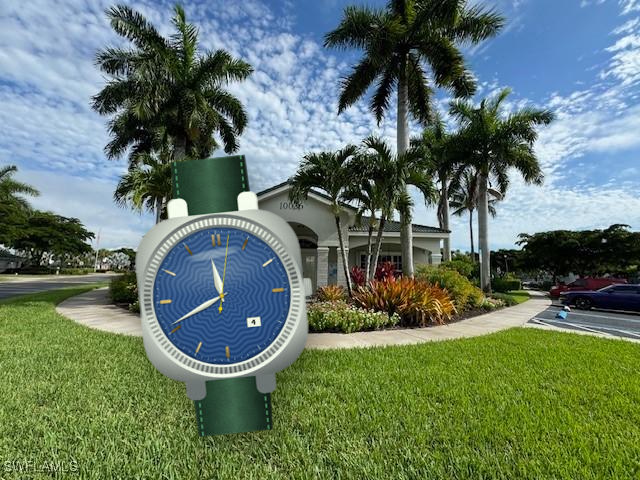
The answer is h=11 m=41 s=2
